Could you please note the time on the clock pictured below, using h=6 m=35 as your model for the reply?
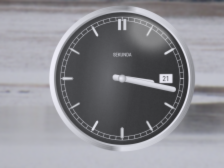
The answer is h=3 m=17
